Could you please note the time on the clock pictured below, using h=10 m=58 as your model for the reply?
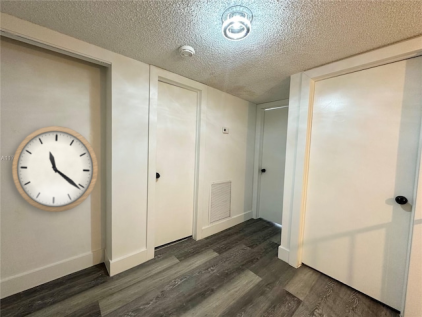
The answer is h=11 m=21
